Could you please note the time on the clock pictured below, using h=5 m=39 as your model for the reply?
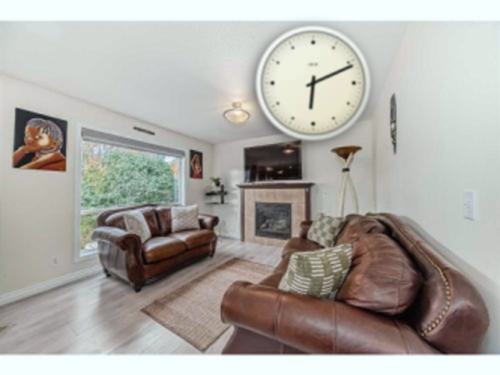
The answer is h=6 m=11
